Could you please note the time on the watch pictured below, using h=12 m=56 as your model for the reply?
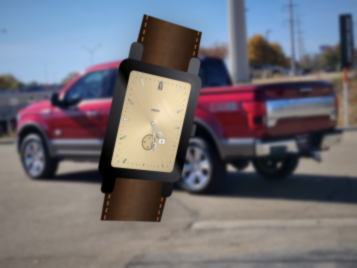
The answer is h=4 m=27
